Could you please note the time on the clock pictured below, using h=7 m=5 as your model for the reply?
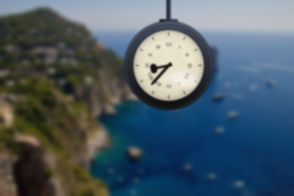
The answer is h=8 m=37
